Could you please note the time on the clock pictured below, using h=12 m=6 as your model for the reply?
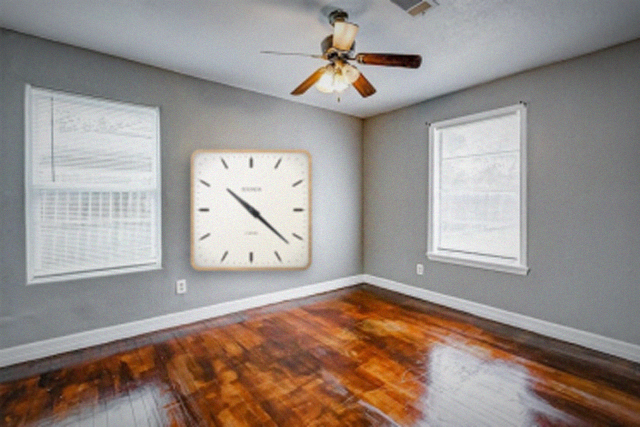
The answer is h=10 m=22
